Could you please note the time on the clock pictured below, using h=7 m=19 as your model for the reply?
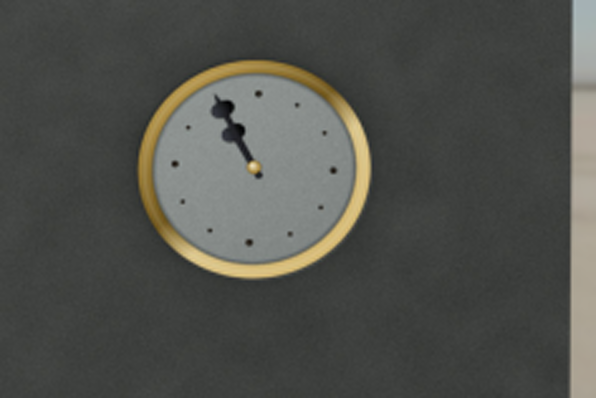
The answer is h=10 m=55
